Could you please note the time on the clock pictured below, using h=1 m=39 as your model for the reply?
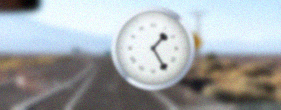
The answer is h=1 m=25
